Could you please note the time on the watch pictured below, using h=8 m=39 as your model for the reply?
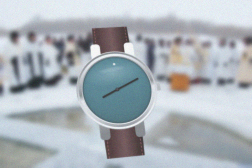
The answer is h=8 m=11
